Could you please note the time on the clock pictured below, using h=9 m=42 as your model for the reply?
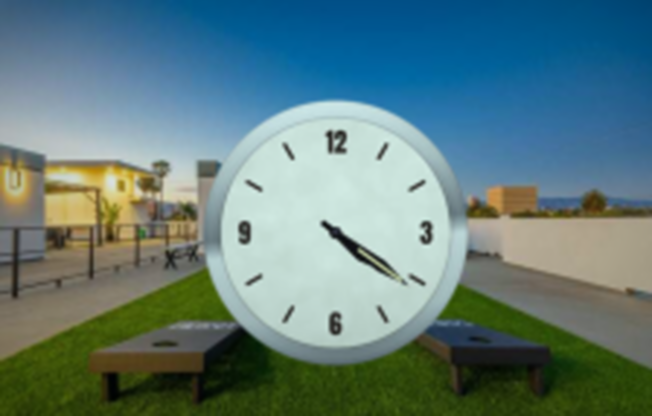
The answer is h=4 m=21
